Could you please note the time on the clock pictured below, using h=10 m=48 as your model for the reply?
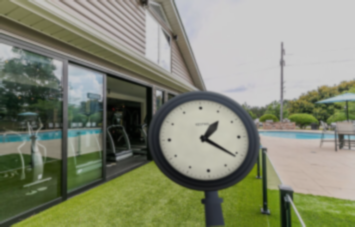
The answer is h=1 m=21
